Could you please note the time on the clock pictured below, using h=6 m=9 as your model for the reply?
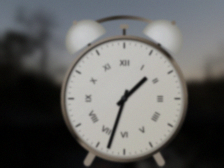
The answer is h=1 m=33
